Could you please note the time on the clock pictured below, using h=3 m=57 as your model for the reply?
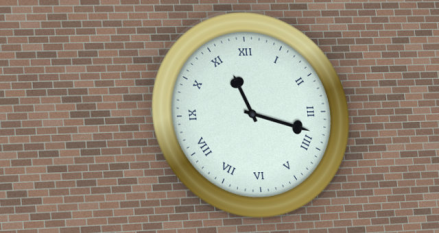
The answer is h=11 m=18
